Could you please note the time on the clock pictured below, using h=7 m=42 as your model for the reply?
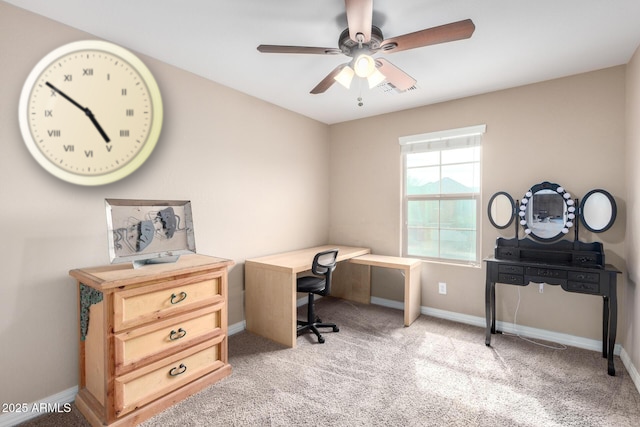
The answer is h=4 m=51
